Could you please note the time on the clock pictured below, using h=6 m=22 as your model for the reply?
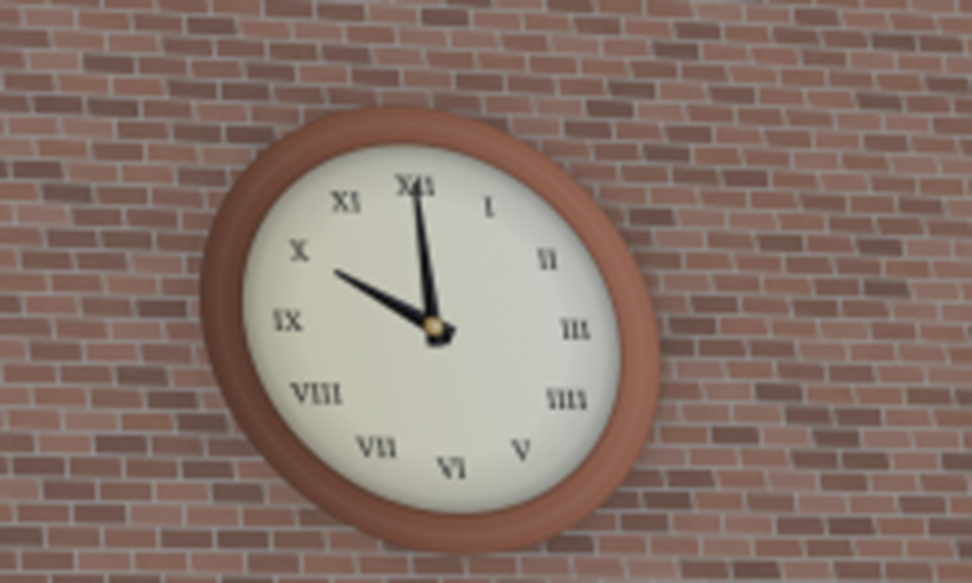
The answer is h=10 m=0
